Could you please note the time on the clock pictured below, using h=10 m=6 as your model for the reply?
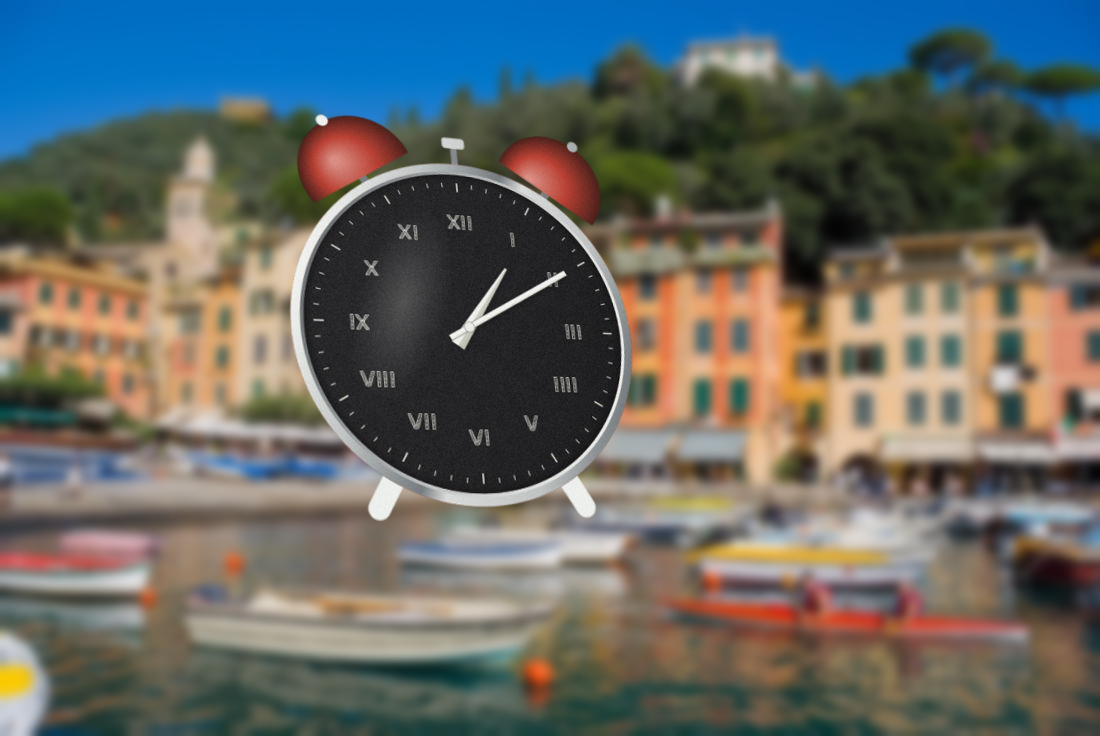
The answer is h=1 m=10
